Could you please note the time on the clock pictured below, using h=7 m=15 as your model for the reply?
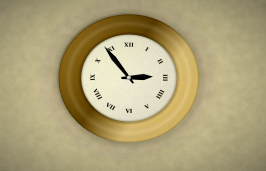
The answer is h=2 m=54
